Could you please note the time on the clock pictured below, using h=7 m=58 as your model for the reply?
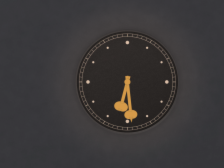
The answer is h=6 m=29
